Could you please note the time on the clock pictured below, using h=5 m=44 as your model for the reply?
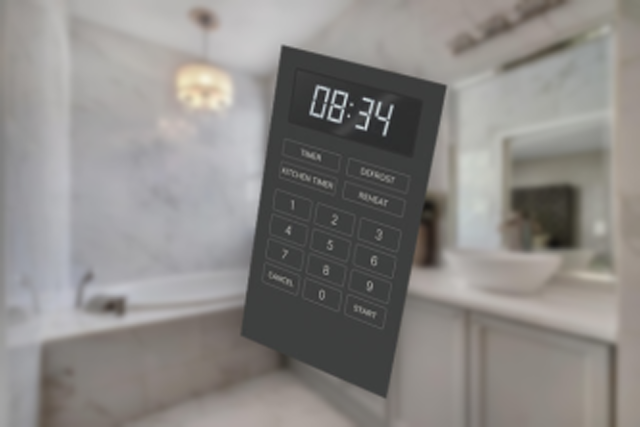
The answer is h=8 m=34
